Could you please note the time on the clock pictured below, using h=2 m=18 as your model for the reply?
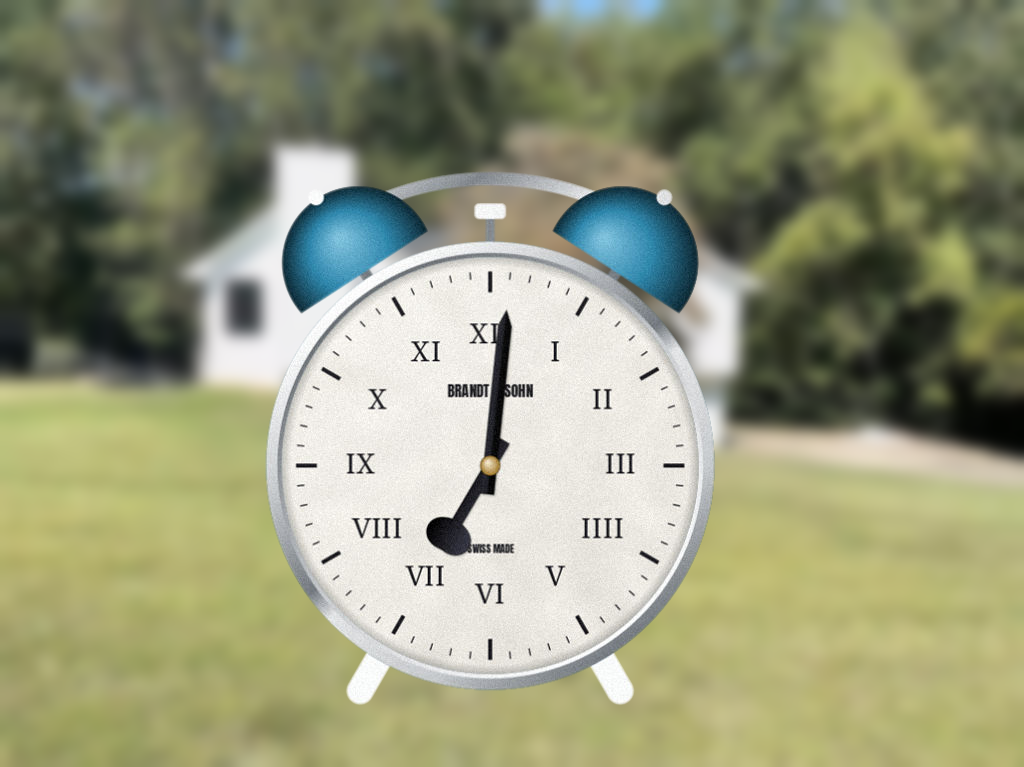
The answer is h=7 m=1
